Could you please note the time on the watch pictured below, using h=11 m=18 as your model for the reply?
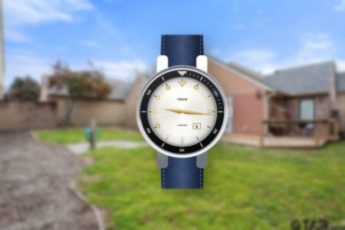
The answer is h=9 m=16
